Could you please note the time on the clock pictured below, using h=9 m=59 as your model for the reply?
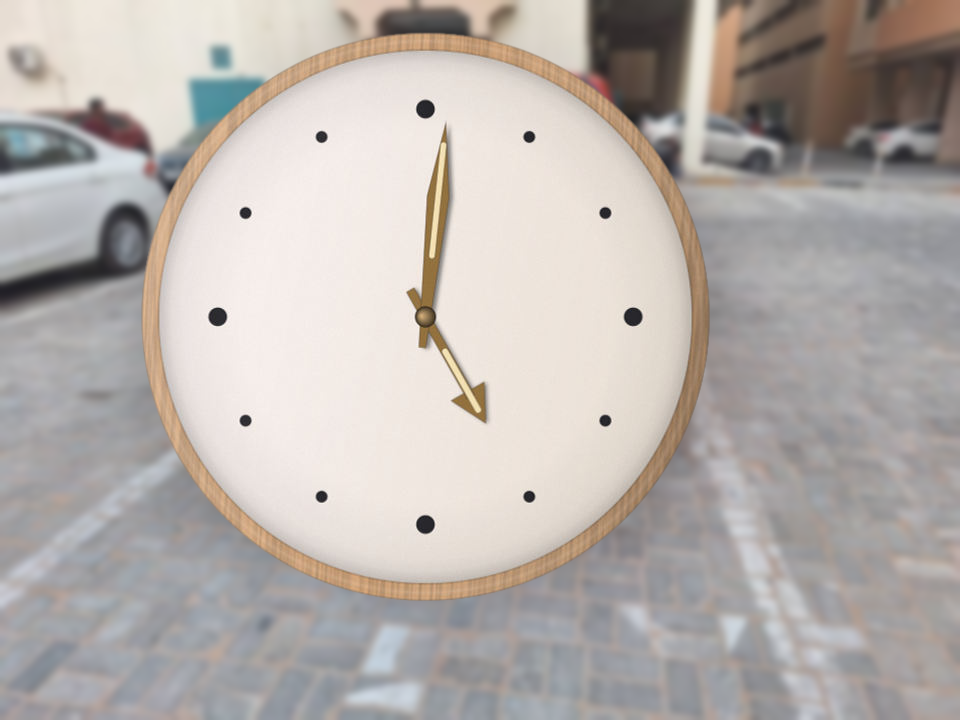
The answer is h=5 m=1
